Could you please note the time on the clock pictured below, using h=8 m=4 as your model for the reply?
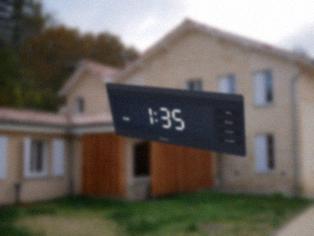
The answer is h=1 m=35
